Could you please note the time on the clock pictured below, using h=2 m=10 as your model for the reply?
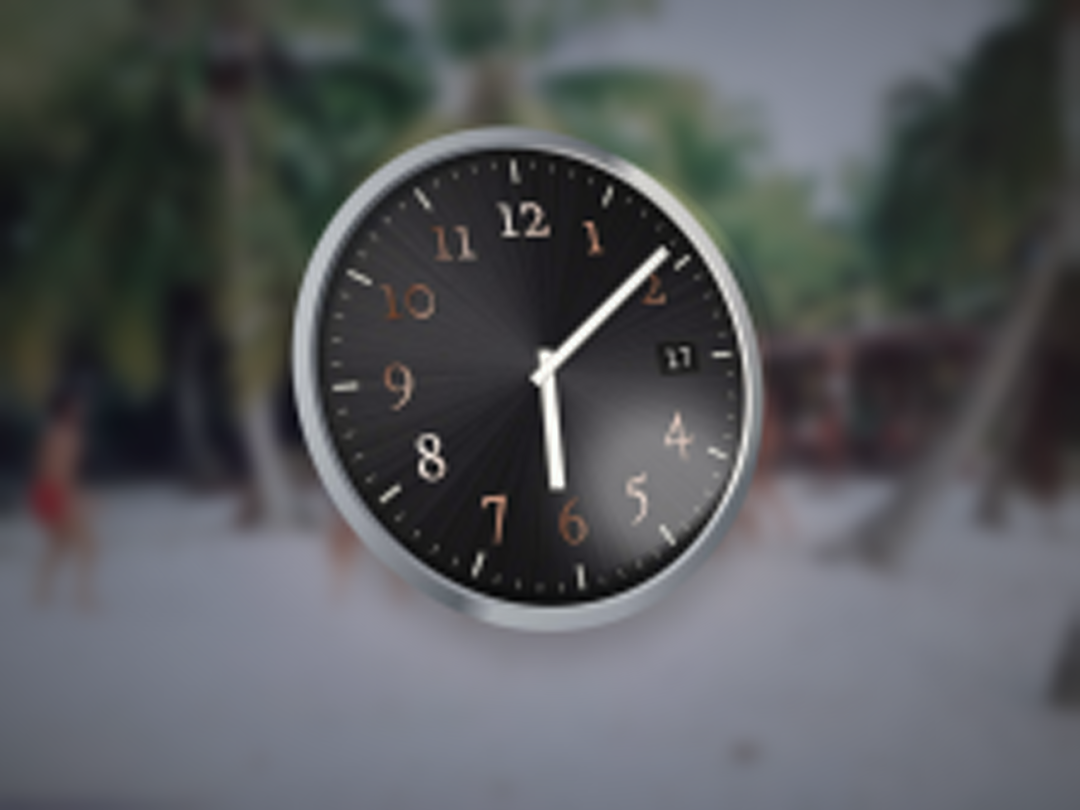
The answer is h=6 m=9
